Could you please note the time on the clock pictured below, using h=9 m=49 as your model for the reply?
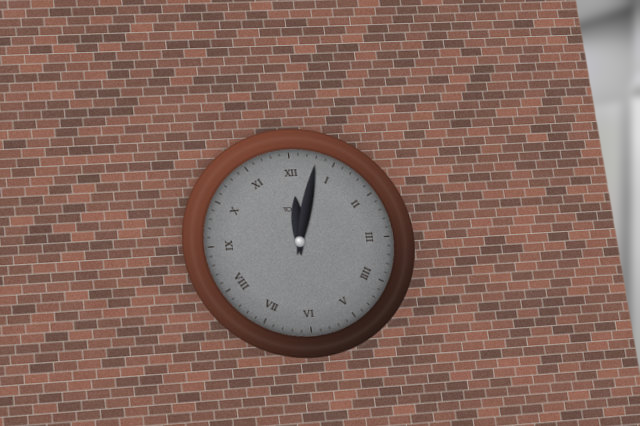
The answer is h=12 m=3
